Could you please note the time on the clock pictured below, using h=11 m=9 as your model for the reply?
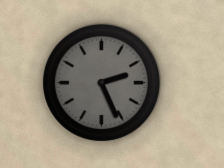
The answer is h=2 m=26
